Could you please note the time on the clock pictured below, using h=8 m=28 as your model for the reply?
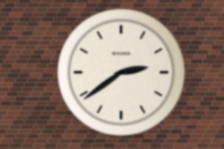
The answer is h=2 m=39
